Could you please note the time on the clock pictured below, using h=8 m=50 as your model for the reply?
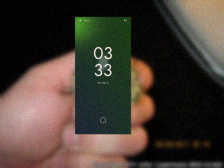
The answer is h=3 m=33
